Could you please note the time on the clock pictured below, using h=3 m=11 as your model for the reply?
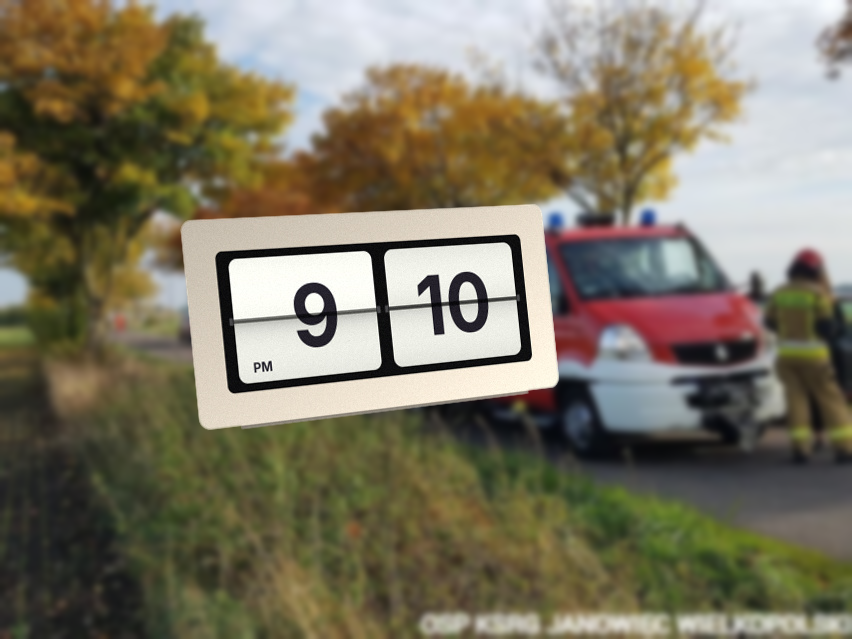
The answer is h=9 m=10
